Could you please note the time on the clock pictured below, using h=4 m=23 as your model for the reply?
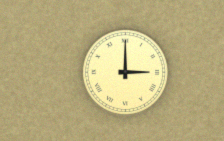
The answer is h=3 m=0
